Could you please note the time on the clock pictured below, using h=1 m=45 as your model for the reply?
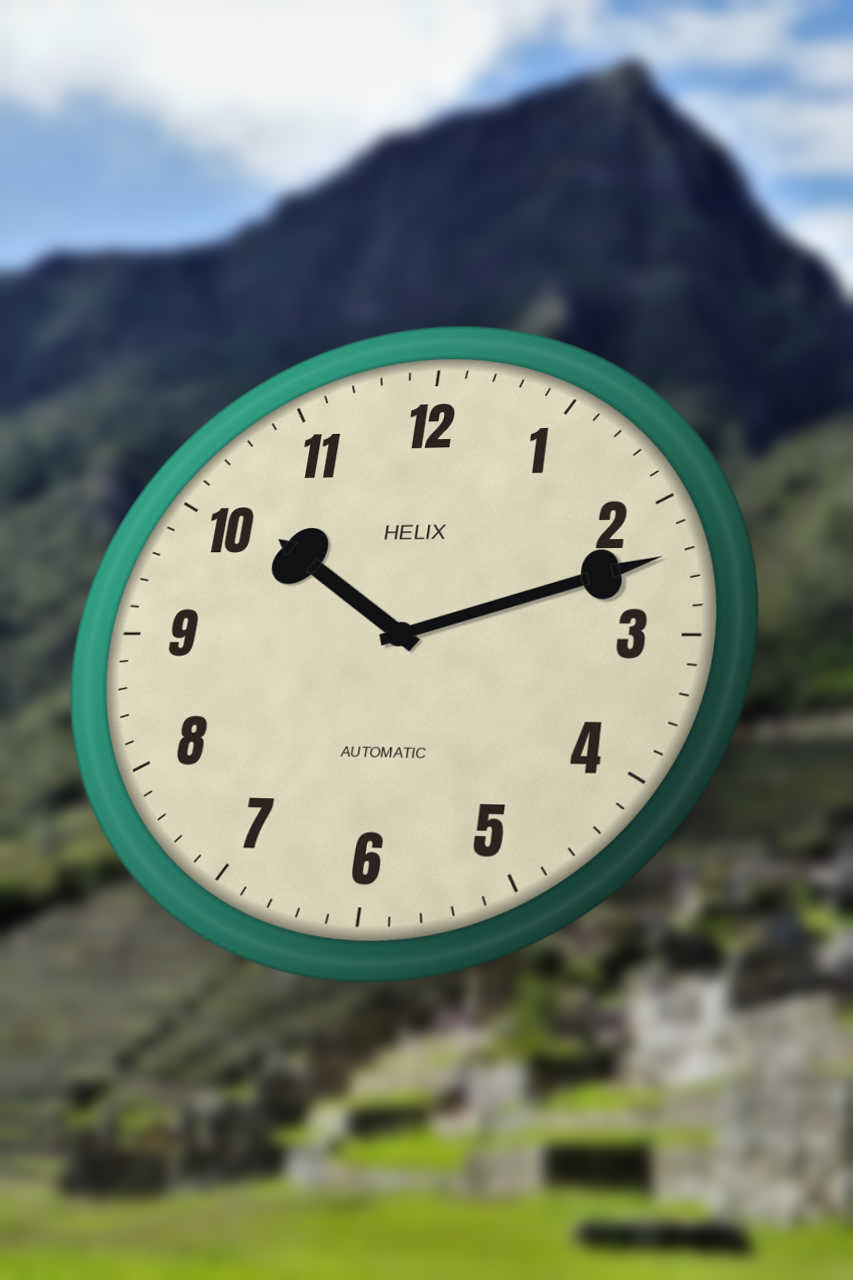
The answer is h=10 m=12
